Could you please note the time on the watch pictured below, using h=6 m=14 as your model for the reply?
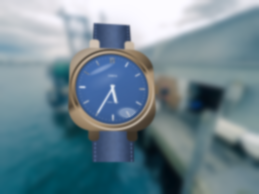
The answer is h=5 m=35
